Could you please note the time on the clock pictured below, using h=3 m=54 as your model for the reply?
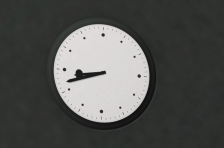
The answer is h=8 m=42
